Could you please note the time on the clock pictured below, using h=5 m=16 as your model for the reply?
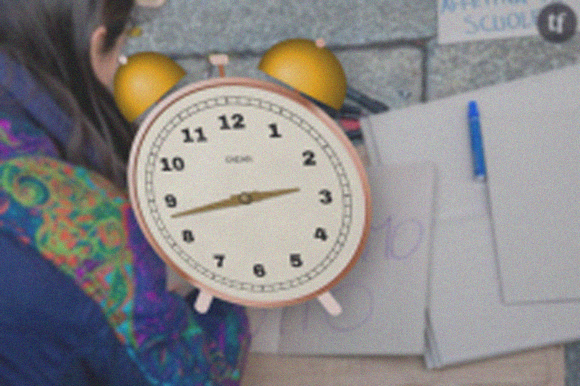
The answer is h=2 m=43
